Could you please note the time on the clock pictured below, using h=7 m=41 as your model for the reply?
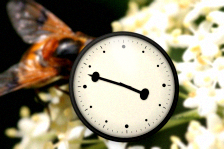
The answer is h=3 m=48
